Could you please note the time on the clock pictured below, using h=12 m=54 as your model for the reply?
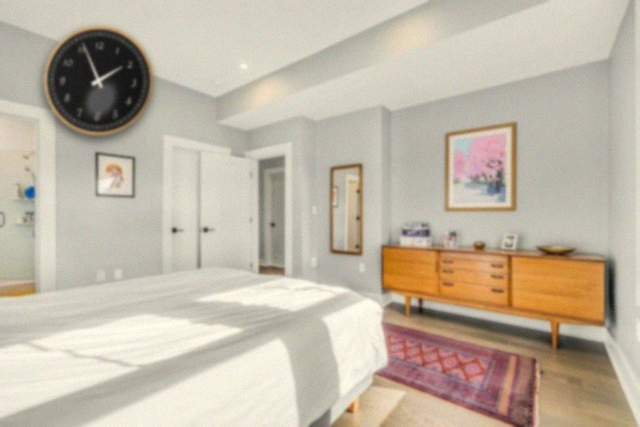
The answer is h=1 m=56
